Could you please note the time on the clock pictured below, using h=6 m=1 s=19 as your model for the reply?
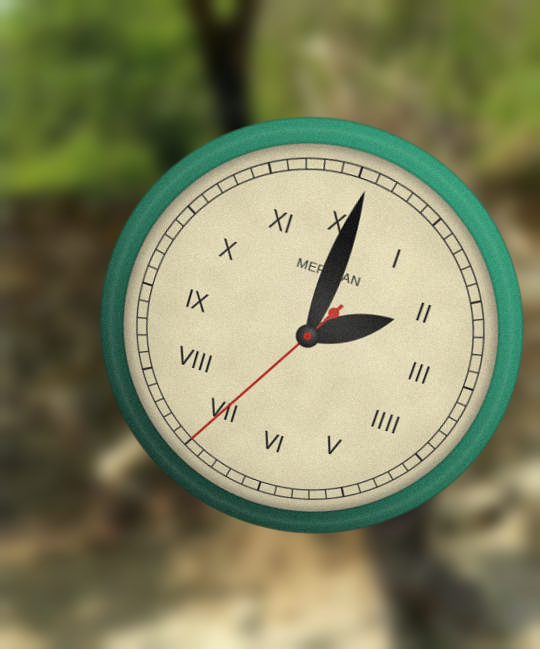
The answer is h=2 m=0 s=35
